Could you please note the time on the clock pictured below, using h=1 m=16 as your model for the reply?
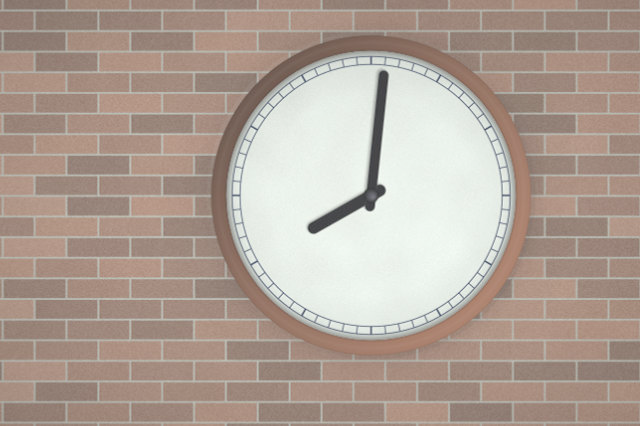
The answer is h=8 m=1
